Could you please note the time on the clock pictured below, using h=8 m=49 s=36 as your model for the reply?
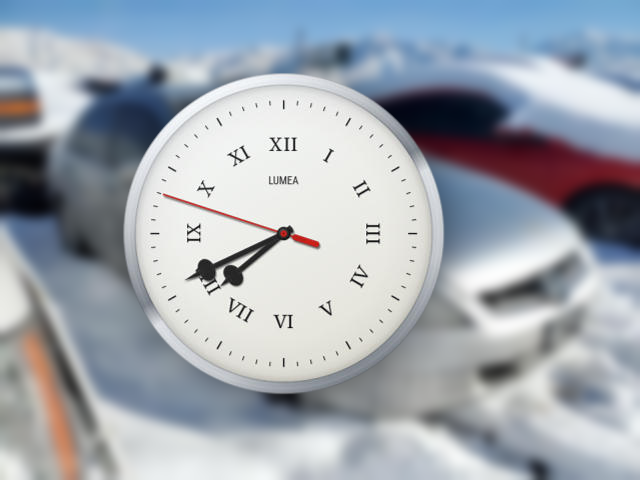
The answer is h=7 m=40 s=48
